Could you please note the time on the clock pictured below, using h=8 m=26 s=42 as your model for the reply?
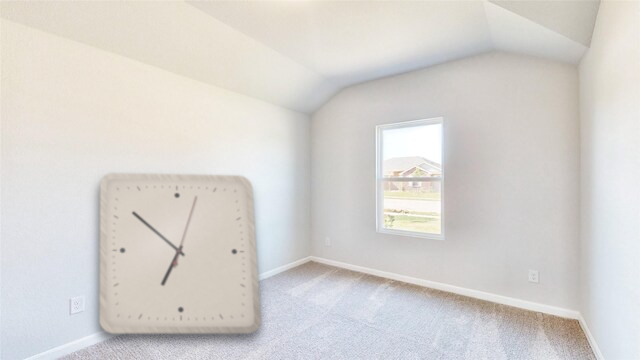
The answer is h=6 m=52 s=3
